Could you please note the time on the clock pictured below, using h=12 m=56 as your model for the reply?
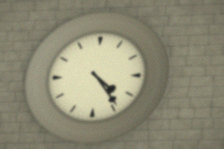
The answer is h=4 m=24
